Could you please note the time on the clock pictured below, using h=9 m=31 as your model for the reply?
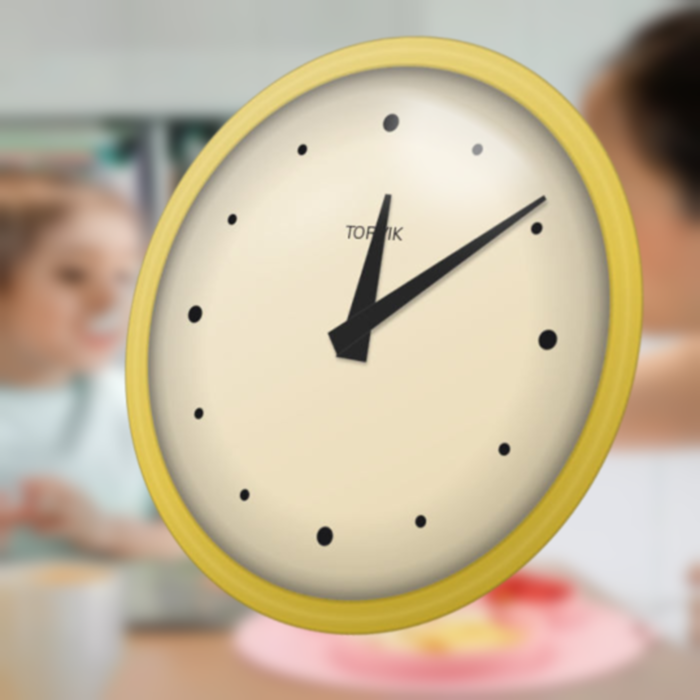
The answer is h=12 m=9
